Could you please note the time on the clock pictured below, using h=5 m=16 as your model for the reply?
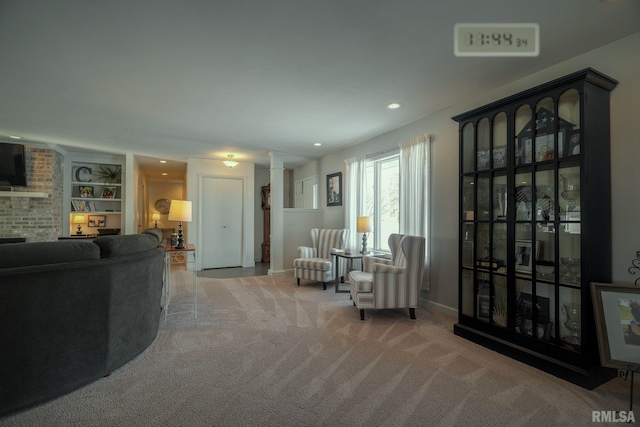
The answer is h=11 m=44
